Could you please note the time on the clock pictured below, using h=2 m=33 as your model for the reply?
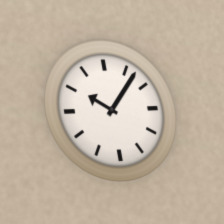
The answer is h=10 m=7
